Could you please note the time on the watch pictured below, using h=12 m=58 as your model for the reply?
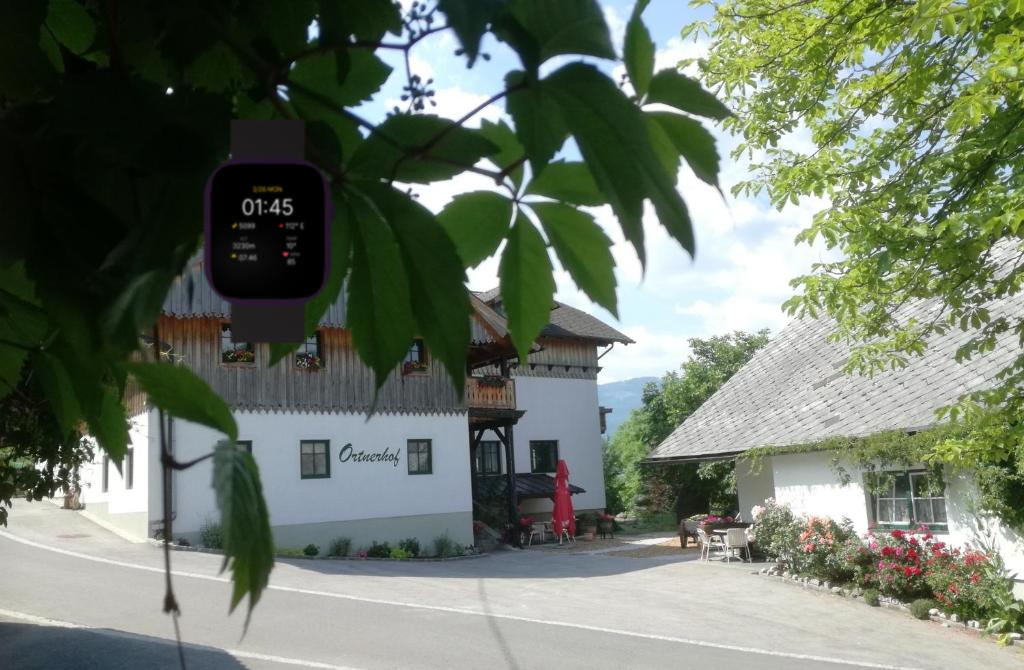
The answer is h=1 m=45
